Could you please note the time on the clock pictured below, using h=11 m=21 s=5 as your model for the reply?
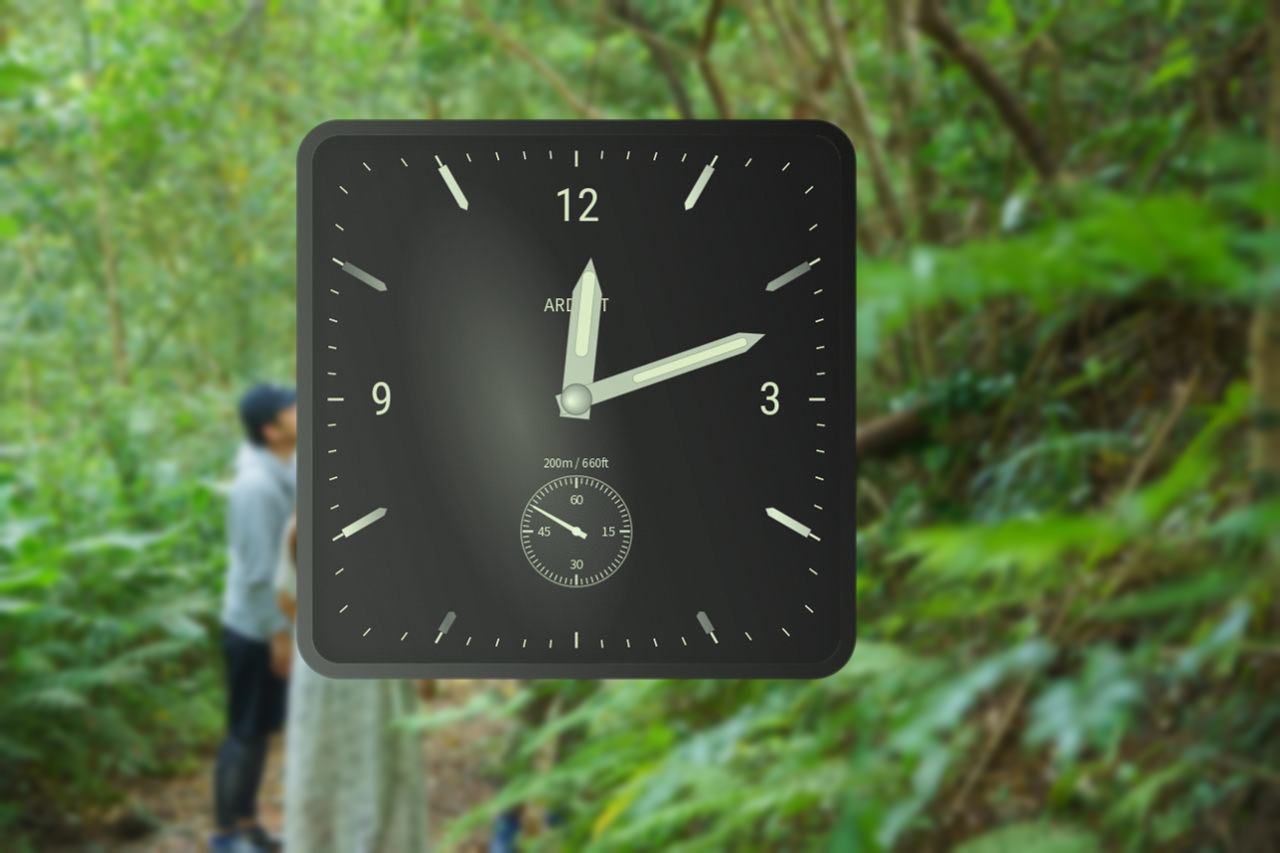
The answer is h=12 m=11 s=50
